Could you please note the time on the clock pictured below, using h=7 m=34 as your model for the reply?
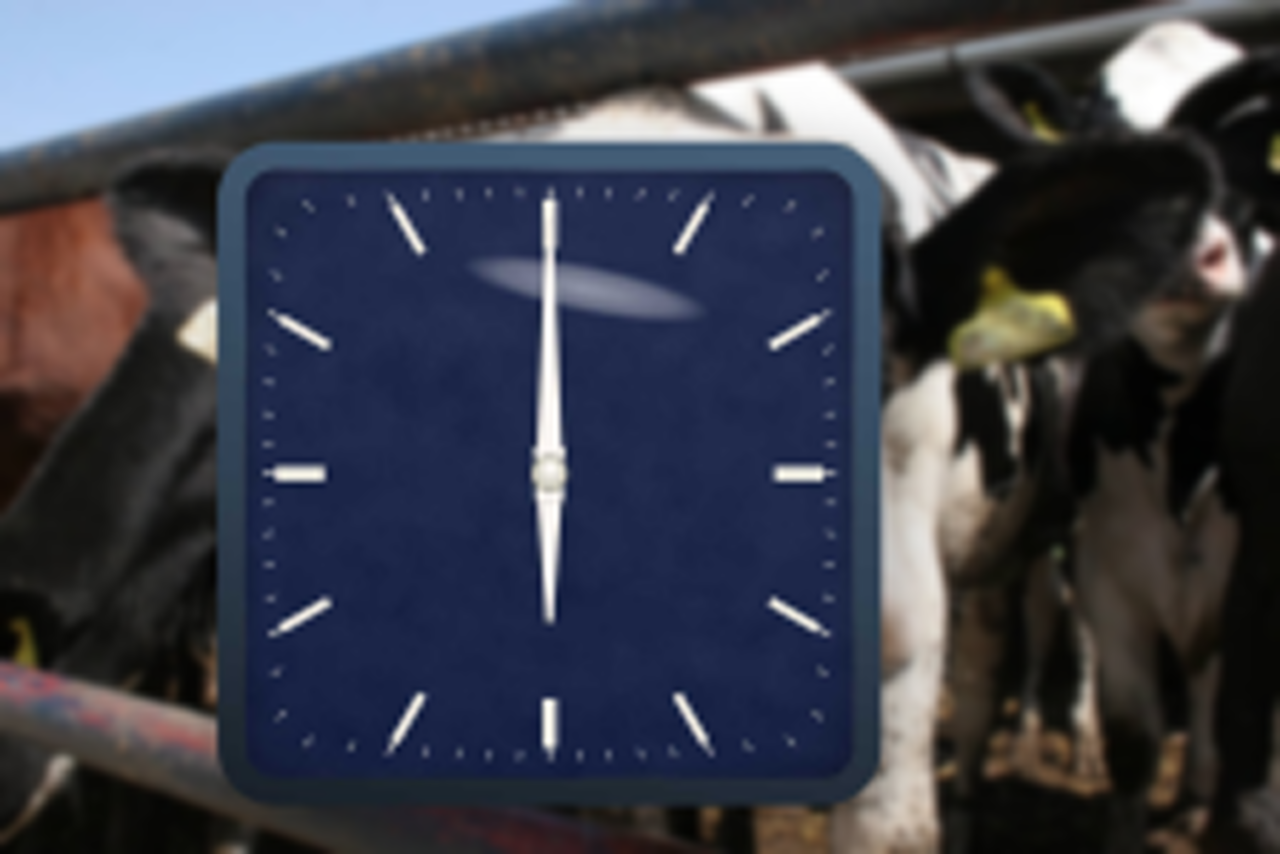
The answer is h=6 m=0
